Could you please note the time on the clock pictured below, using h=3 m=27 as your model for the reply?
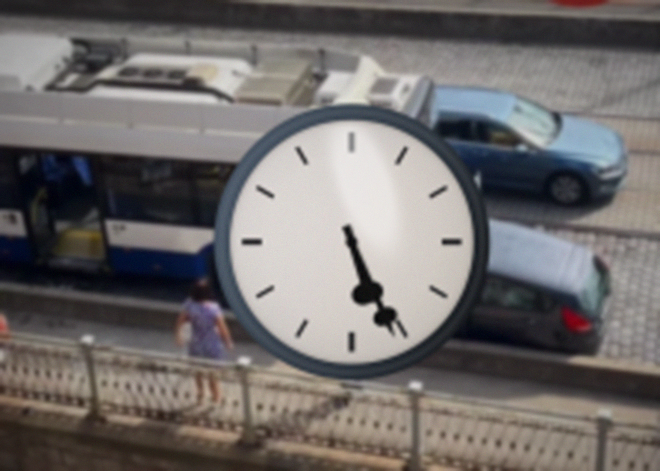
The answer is h=5 m=26
